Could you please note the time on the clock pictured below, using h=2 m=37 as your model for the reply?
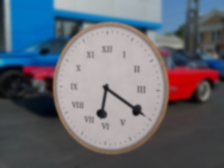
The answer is h=6 m=20
